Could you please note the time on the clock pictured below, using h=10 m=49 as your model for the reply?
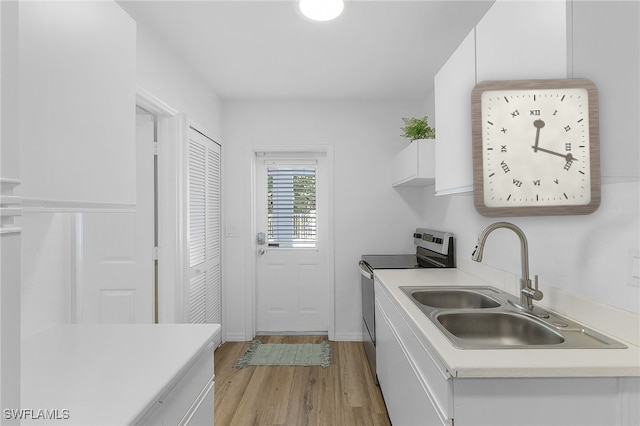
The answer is h=12 m=18
